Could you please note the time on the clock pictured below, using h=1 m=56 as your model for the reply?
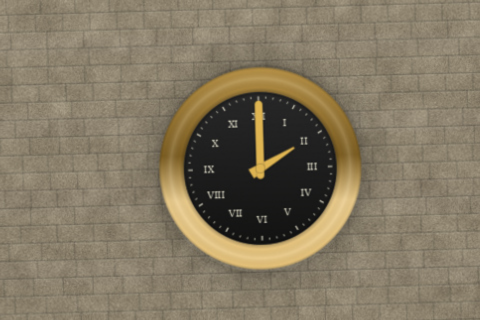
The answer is h=2 m=0
